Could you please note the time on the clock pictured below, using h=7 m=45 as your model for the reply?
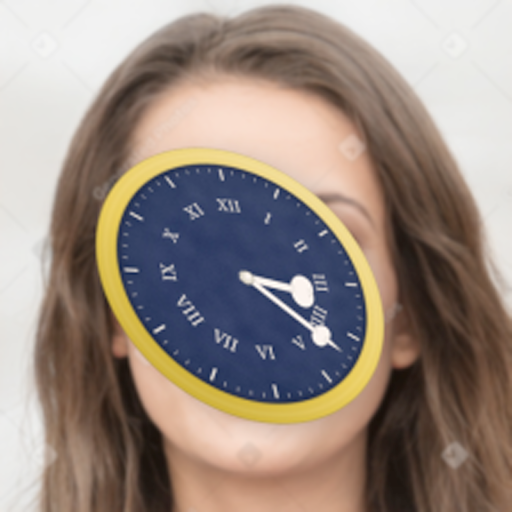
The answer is h=3 m=22
